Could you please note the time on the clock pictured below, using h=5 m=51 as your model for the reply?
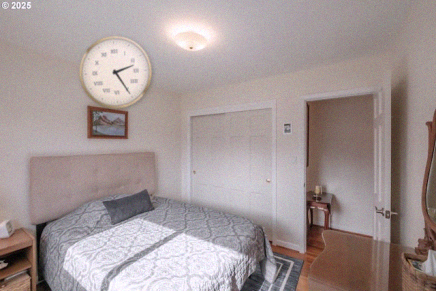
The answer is h=2 m=25
